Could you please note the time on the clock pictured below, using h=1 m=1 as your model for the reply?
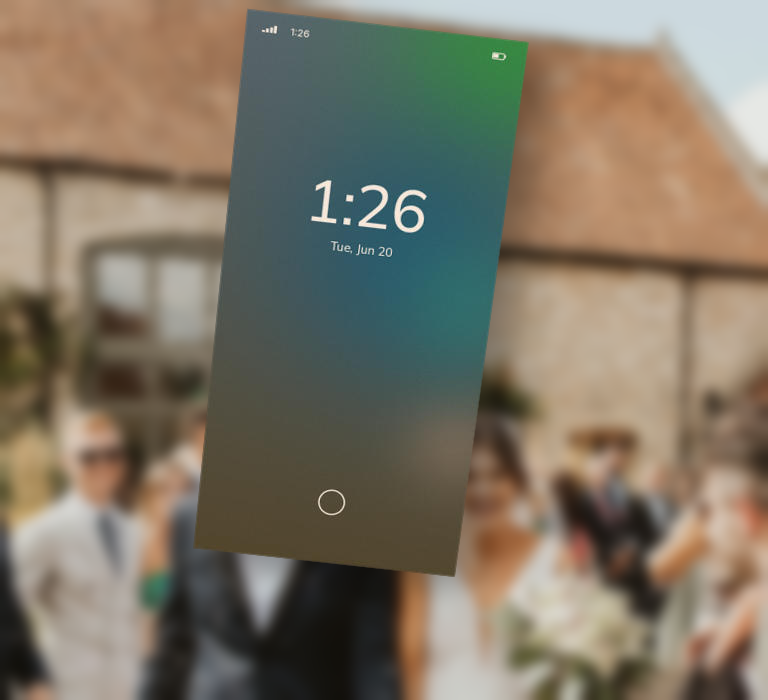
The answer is h=1 m=26
